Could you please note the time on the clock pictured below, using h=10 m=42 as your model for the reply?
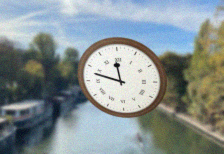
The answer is h=11 m=48
